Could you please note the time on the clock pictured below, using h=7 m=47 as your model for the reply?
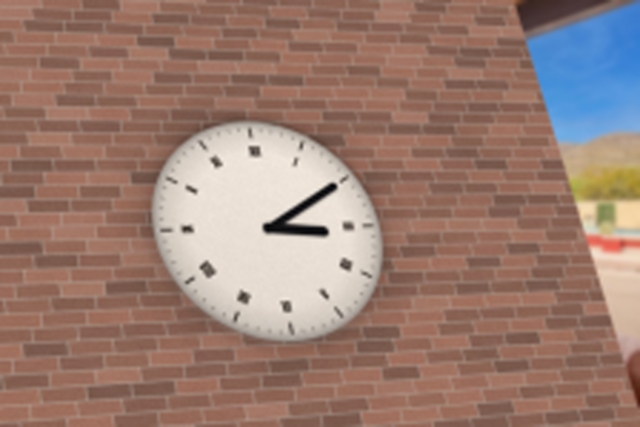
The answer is h=3 m=10
